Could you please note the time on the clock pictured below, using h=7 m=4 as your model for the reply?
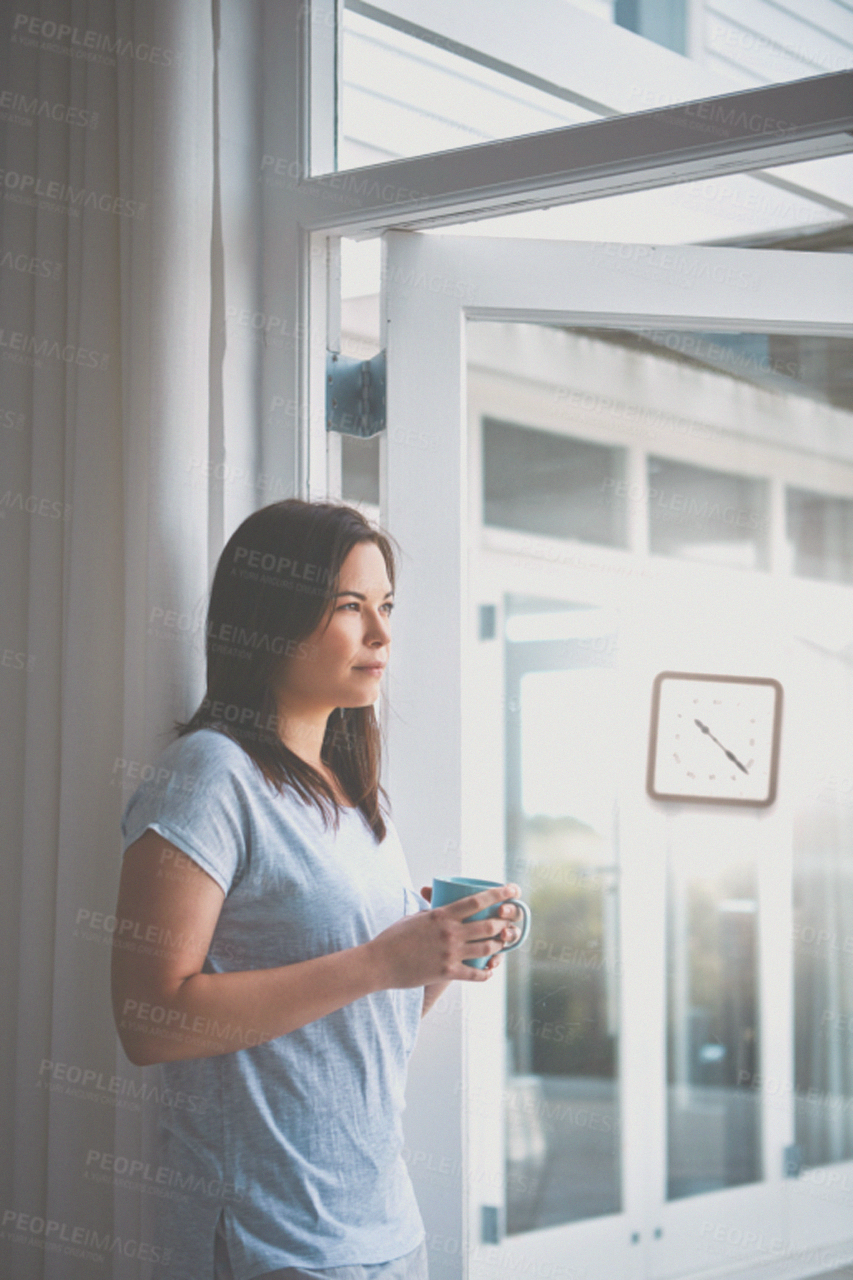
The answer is h=10 m=22
